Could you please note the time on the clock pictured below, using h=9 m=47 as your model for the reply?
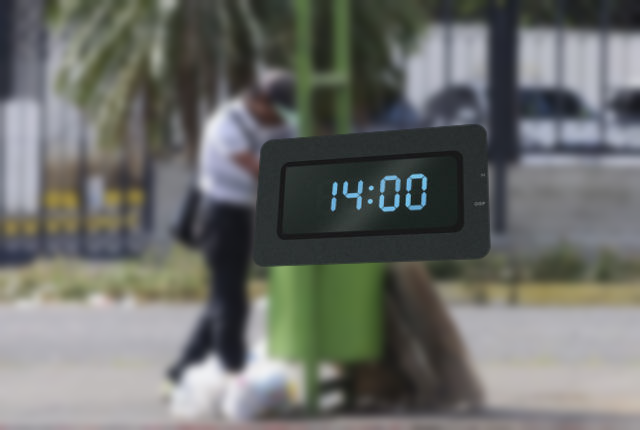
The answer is h=14 m=0
